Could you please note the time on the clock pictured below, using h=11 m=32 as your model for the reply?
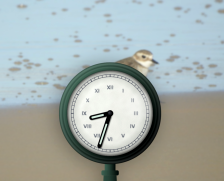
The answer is h=8 m=33
